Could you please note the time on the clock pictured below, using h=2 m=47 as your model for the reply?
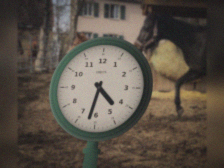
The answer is h=4 m=32
